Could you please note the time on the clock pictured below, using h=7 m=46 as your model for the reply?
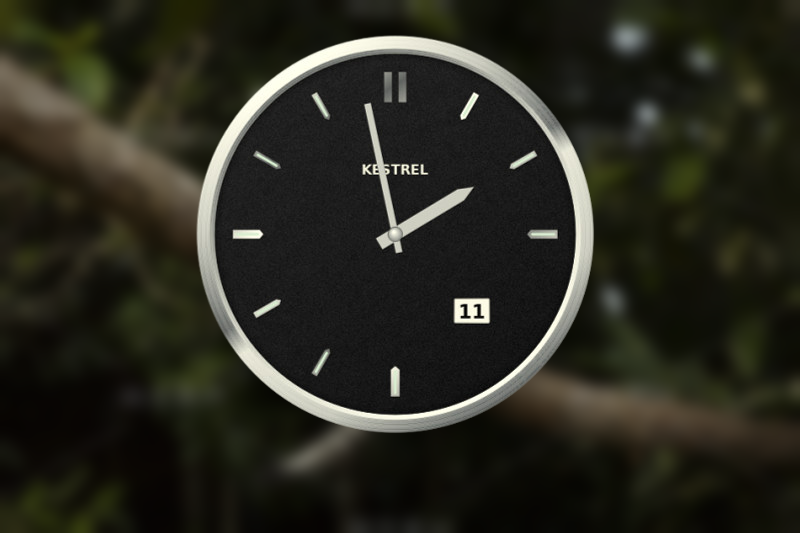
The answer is h=1 m=58
